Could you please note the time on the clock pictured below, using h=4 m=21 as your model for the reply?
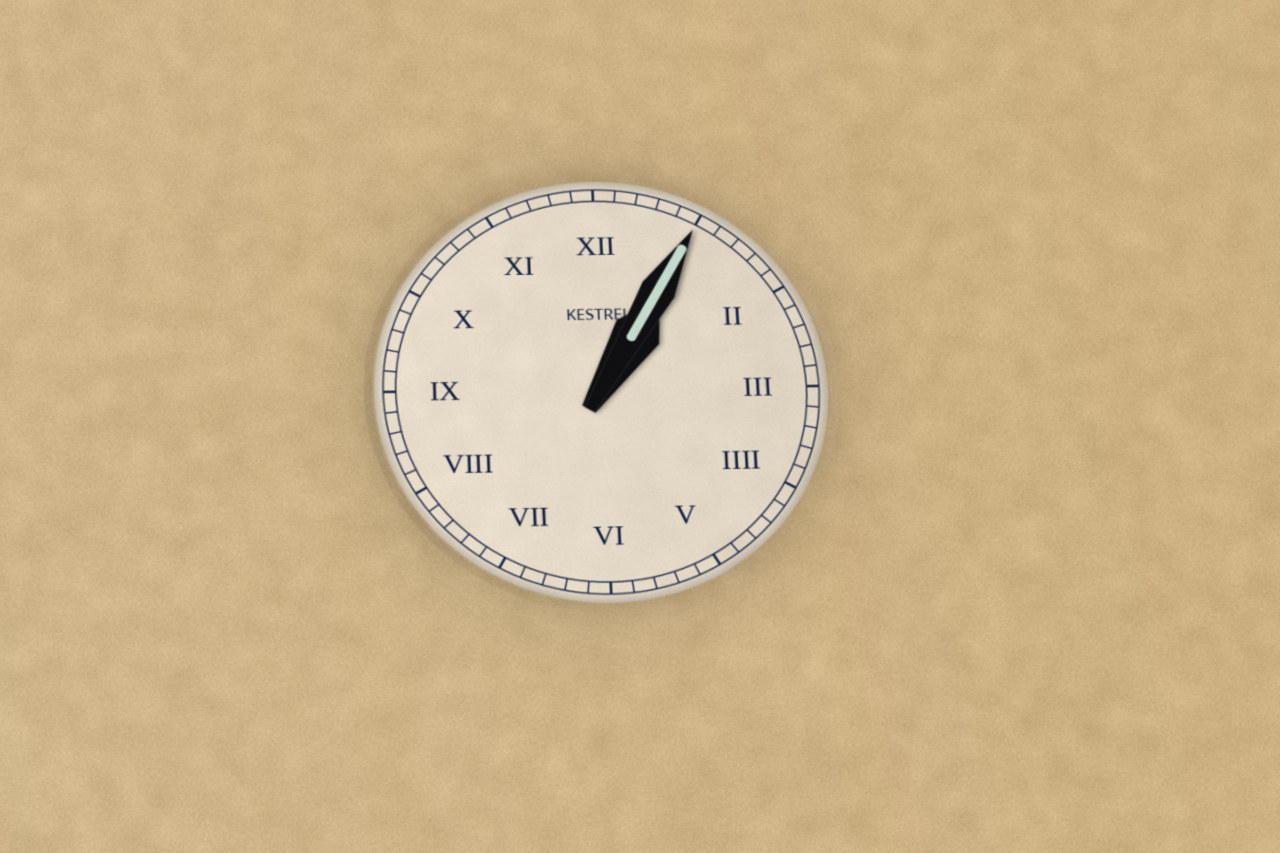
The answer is h=1 m=5
